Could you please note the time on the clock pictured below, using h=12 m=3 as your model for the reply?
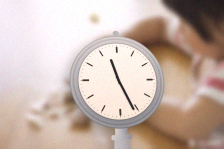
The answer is h=11 m=26
